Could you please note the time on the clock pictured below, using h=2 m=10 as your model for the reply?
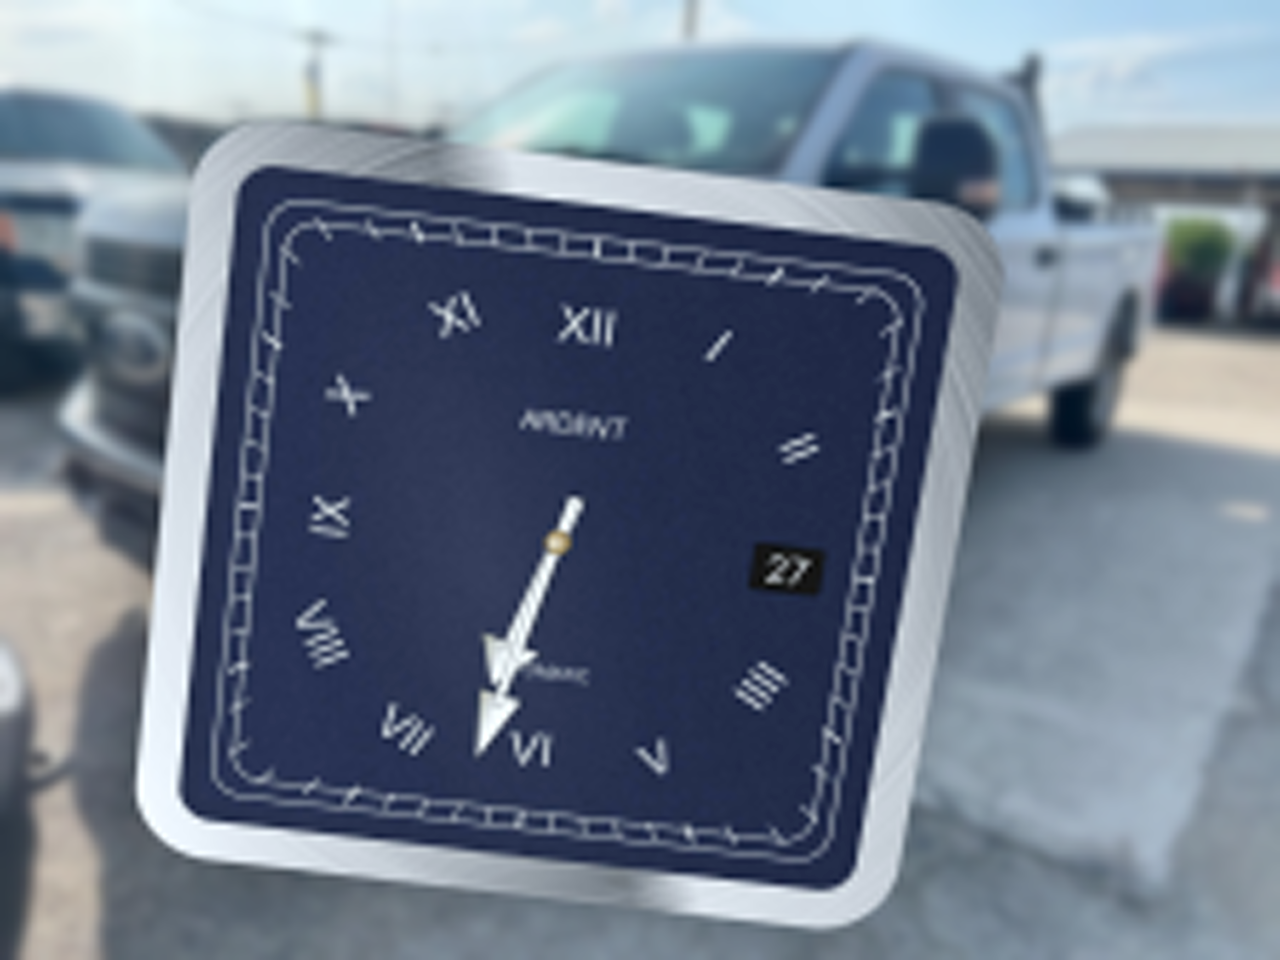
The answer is h=6 m=32
